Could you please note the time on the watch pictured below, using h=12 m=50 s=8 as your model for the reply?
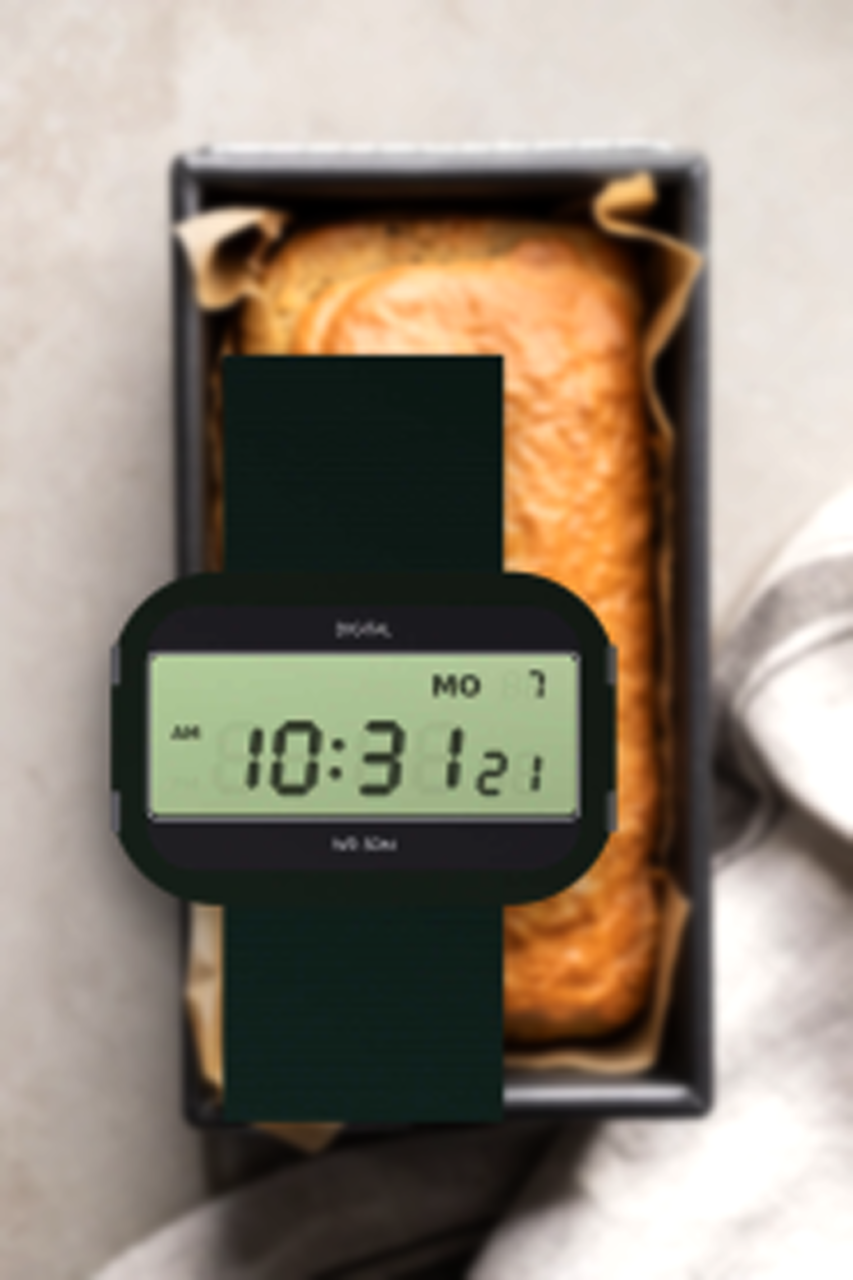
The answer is h=10 m=31 s=21
